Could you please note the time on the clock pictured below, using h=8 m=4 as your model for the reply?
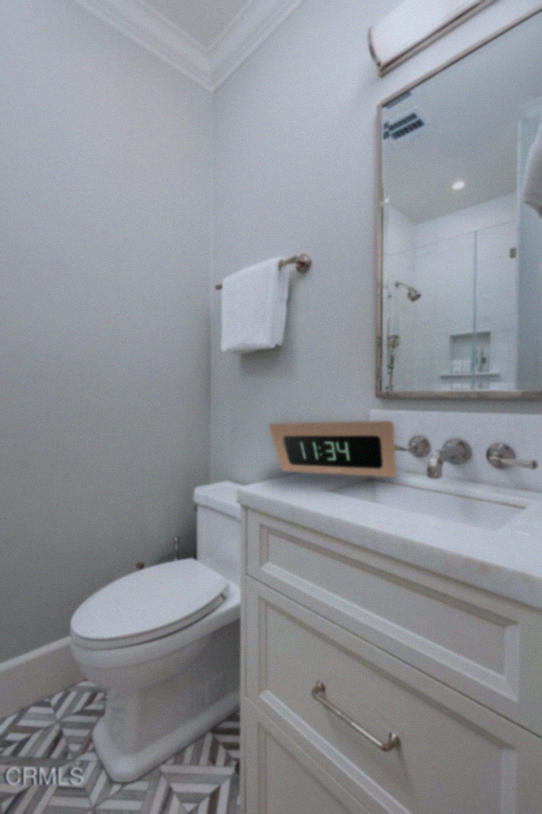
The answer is h=11 m=34
